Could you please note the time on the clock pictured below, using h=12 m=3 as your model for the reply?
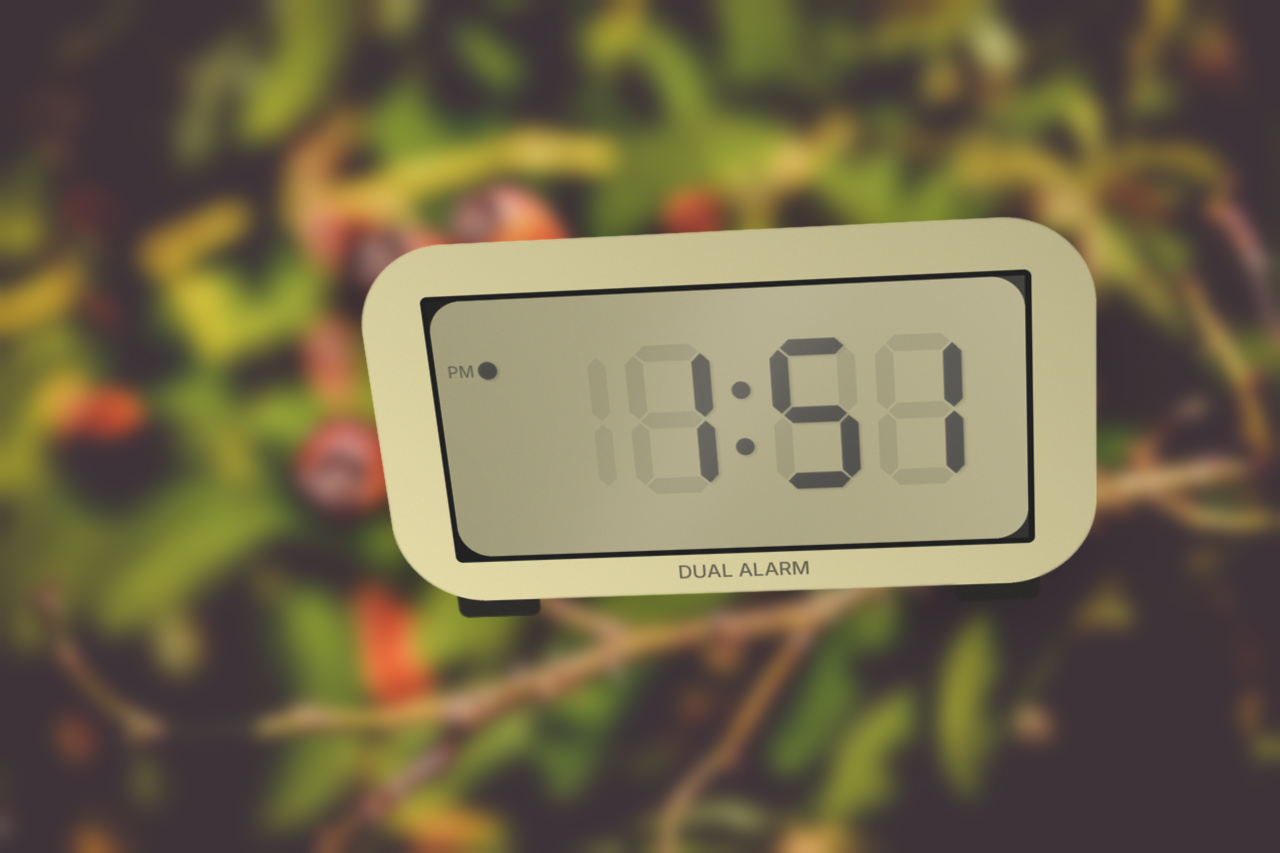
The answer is h=1 m=51
